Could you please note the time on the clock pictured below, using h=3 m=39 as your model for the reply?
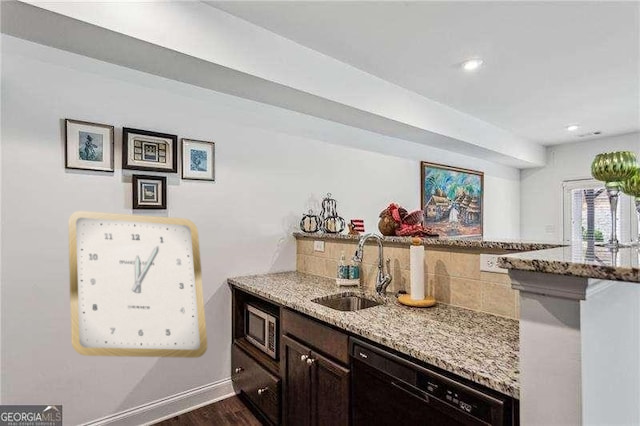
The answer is h=12 m=5
